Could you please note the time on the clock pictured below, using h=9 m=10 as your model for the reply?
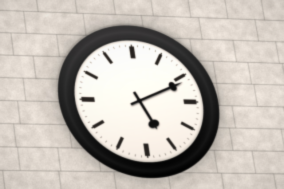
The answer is h=5 m=11
